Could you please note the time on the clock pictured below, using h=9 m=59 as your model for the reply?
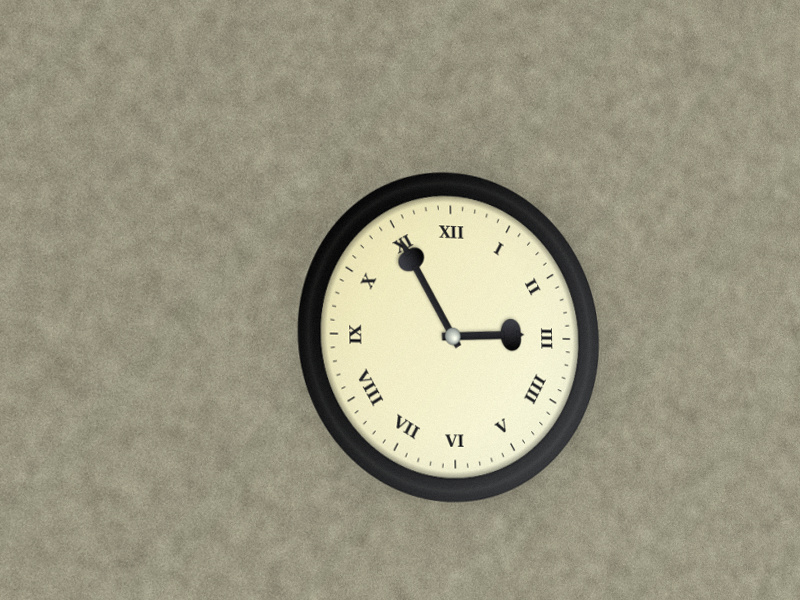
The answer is h=2 m=55
